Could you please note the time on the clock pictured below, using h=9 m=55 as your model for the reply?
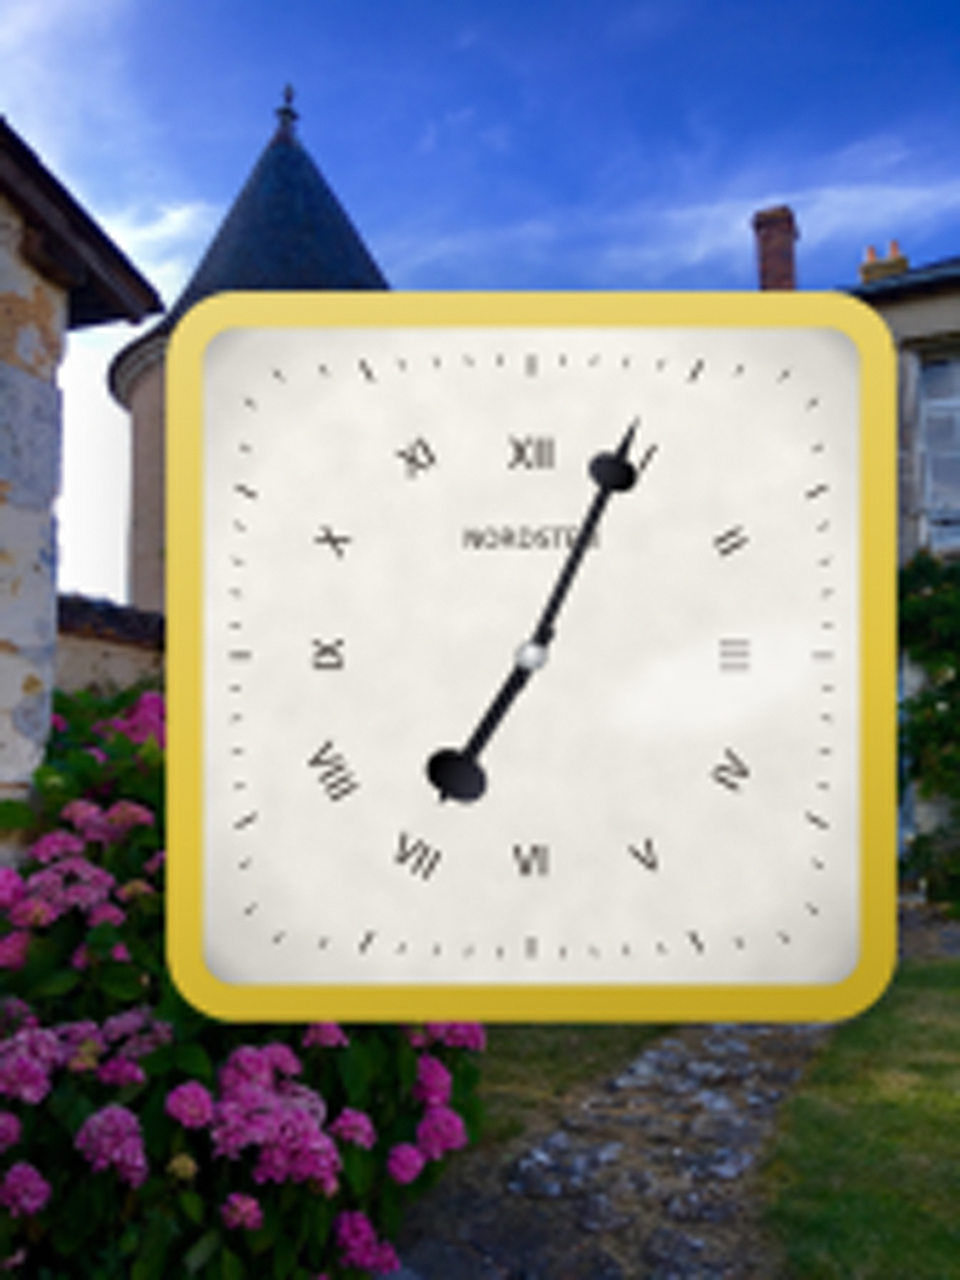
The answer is h=7 m=4
